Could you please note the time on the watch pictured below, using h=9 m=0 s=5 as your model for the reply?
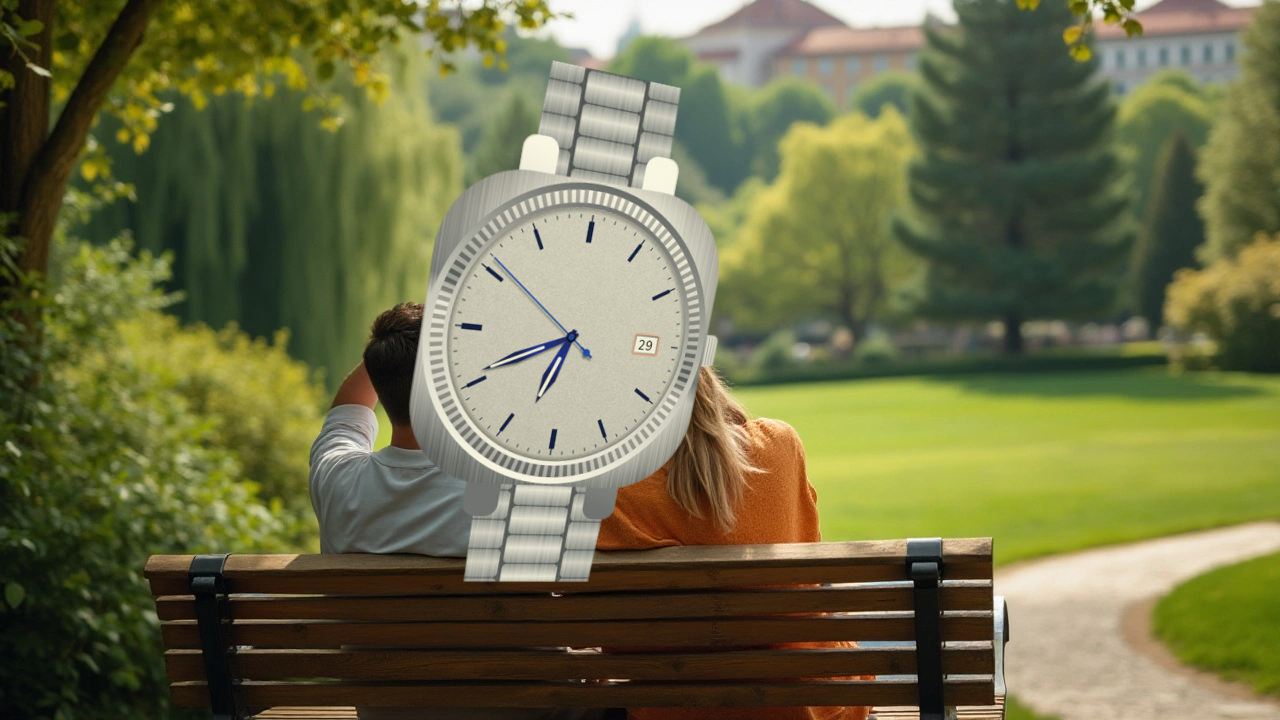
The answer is h=6 m=40 s=51
